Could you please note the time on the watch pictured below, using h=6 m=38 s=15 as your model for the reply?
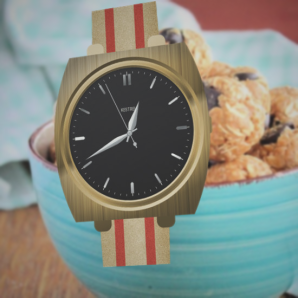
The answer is h=12 m=40 s=56
